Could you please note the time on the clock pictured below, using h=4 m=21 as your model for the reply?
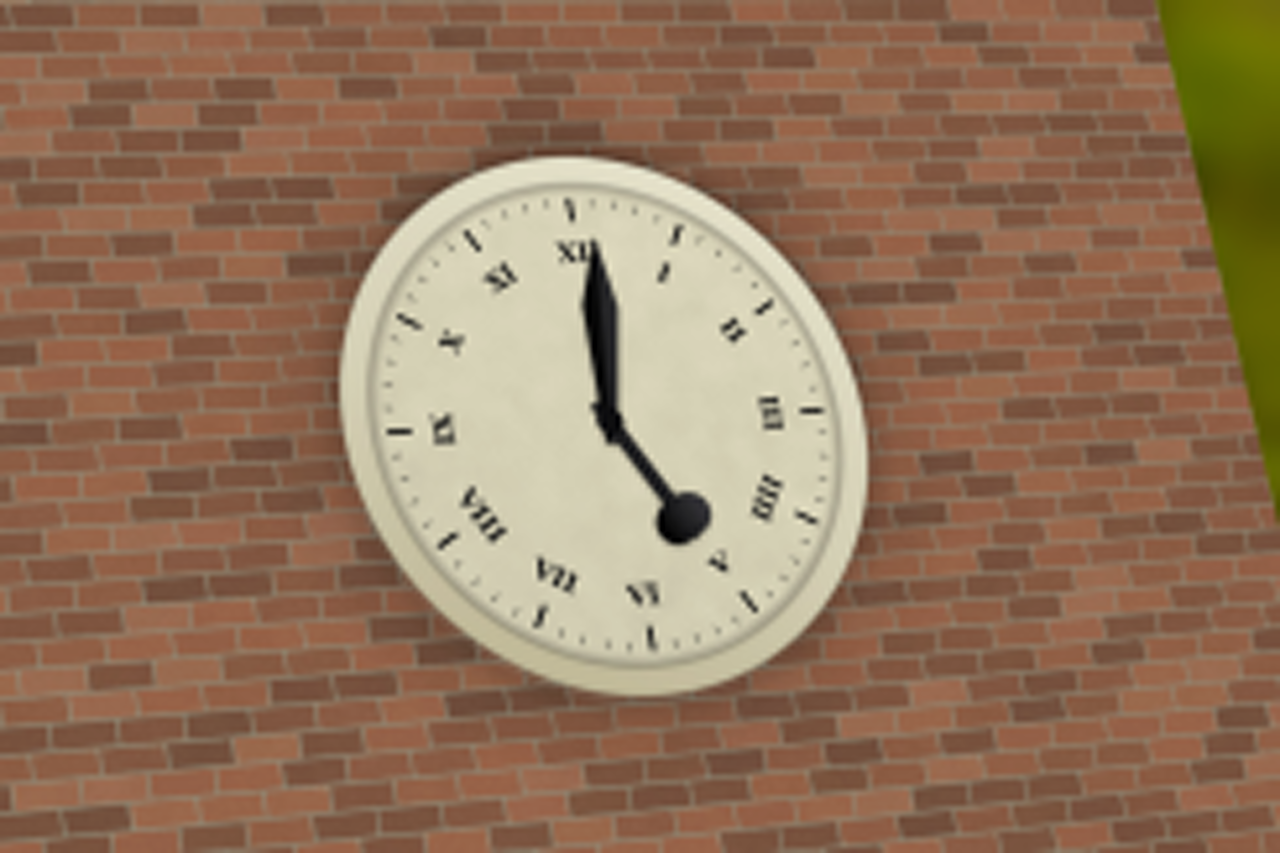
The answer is h=5 m=1
